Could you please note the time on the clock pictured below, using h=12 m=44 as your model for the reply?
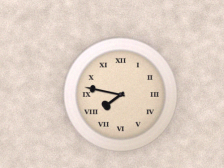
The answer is h=7 m=47
